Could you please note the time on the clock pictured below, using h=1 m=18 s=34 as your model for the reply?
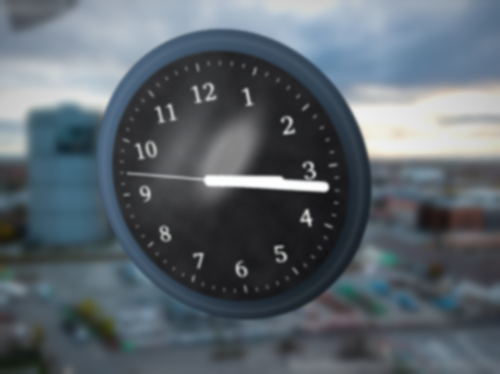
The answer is h=3 m=16 s=47
